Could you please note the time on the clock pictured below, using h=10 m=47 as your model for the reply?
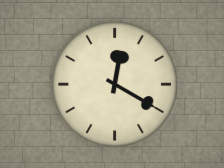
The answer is h=12 m=20
